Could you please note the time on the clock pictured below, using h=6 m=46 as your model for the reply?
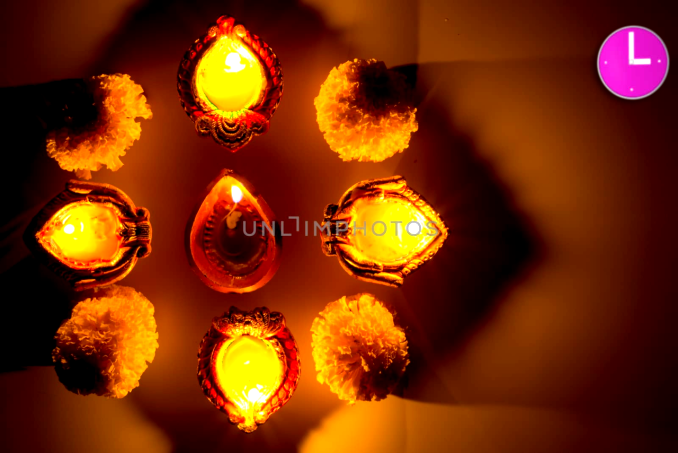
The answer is h=3 m=0
